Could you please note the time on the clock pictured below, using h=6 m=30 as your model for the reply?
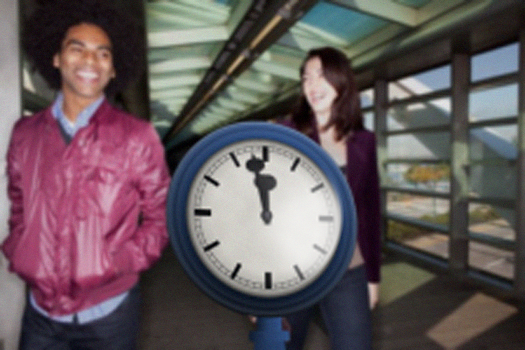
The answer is h=11 m=58
